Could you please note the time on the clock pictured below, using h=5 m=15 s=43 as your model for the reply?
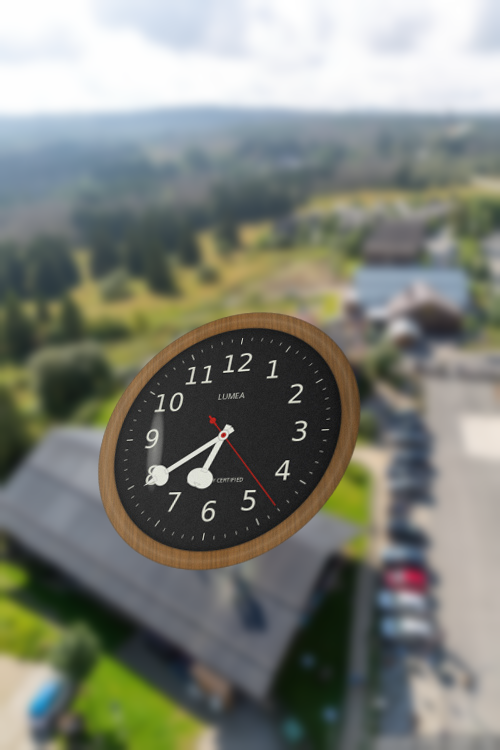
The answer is h=6 m=39 s=23
